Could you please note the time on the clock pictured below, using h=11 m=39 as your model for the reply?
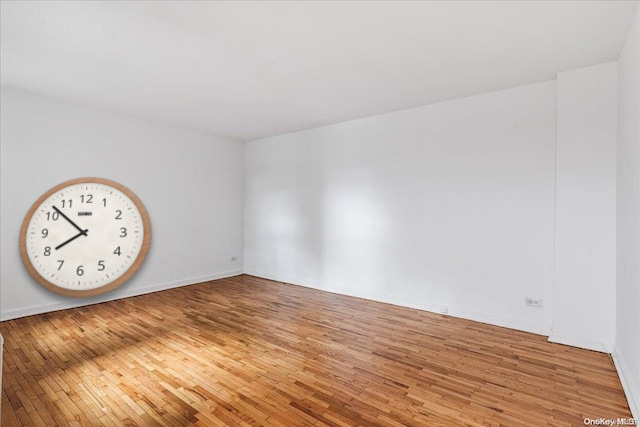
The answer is h=7 m=52
